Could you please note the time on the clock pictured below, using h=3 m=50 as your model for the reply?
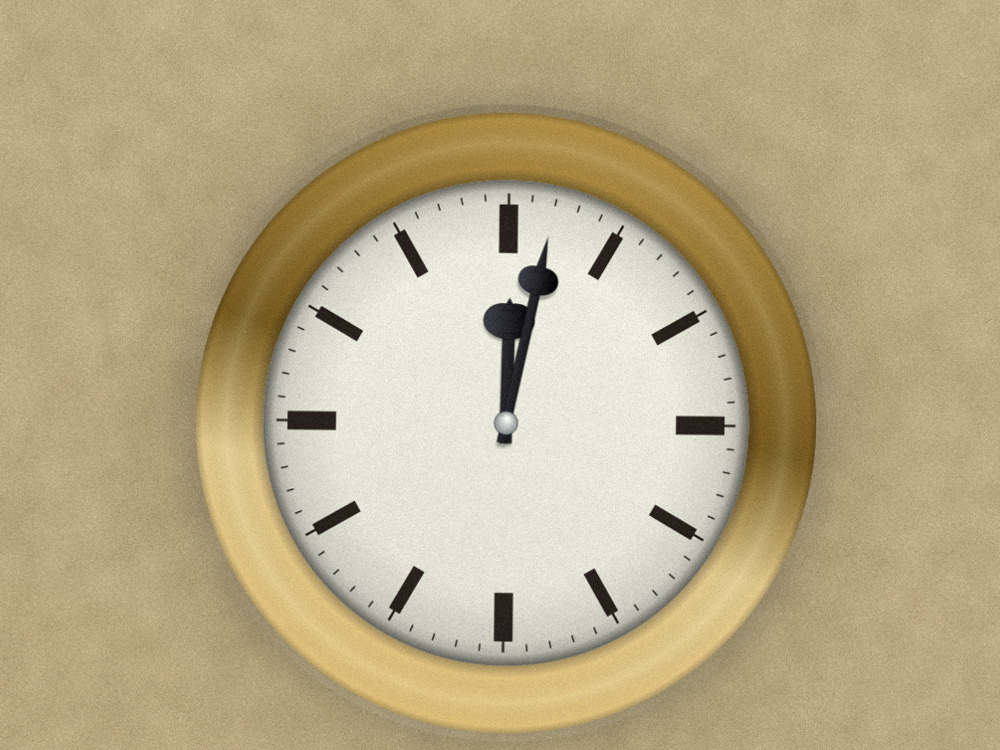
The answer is h=12 m=2
